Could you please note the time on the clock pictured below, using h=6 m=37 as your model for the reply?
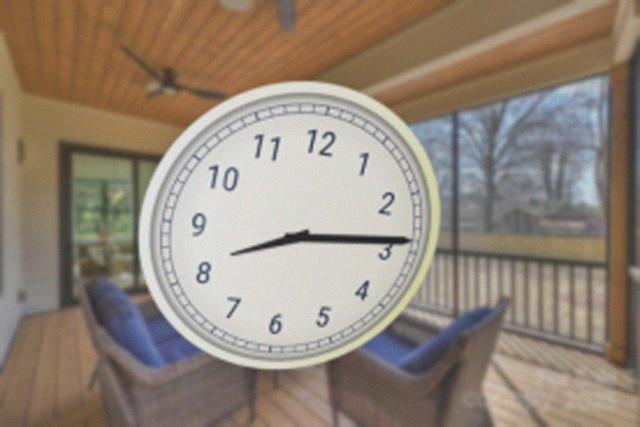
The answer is h=8 m=14
